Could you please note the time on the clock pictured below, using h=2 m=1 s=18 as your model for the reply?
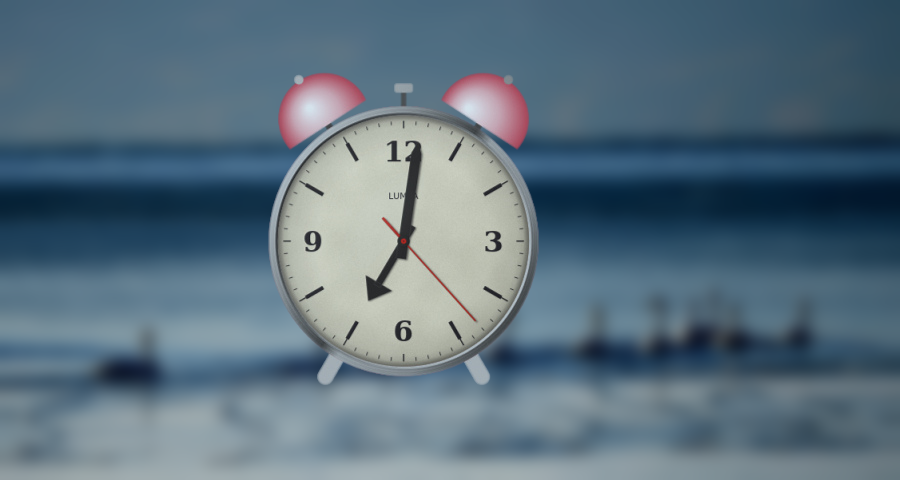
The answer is h=7 m=1 s=23
